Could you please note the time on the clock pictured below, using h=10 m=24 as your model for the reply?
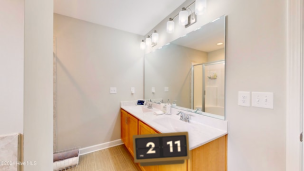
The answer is h=2 m=11
